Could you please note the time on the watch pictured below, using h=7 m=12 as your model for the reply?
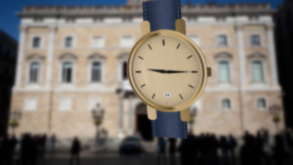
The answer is h=9 m=15
